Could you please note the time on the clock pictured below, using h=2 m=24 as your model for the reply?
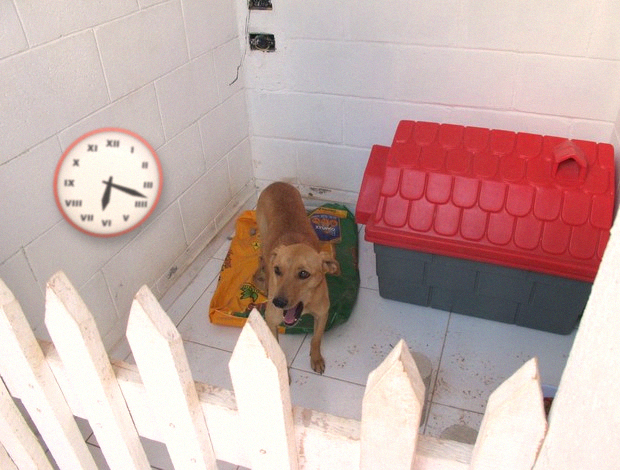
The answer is h=6 m=18
